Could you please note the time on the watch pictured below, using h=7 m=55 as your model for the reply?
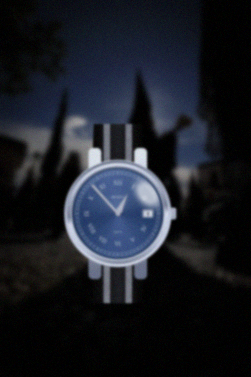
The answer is h=12 m=53
